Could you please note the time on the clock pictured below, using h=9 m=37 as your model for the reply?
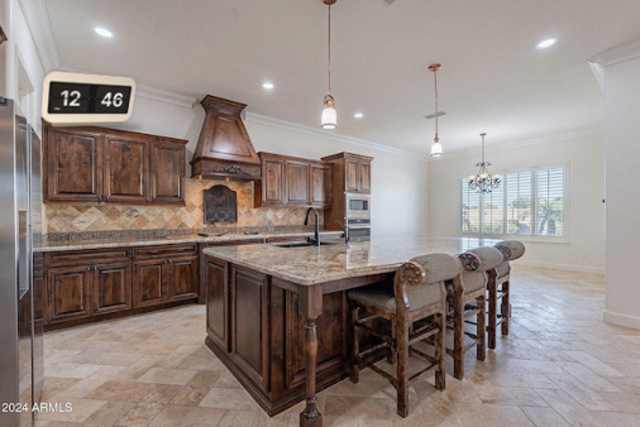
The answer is h=12 m=46
